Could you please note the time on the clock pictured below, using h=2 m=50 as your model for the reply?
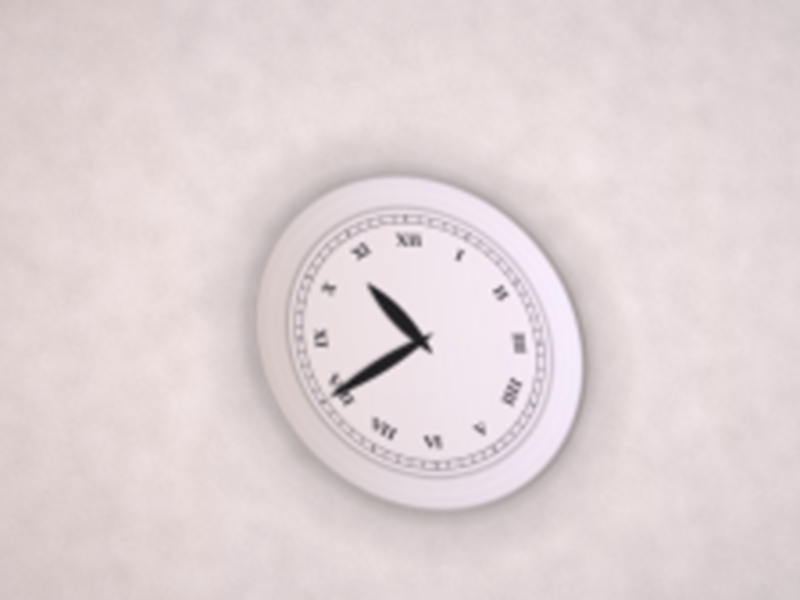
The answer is h=10 m=40
